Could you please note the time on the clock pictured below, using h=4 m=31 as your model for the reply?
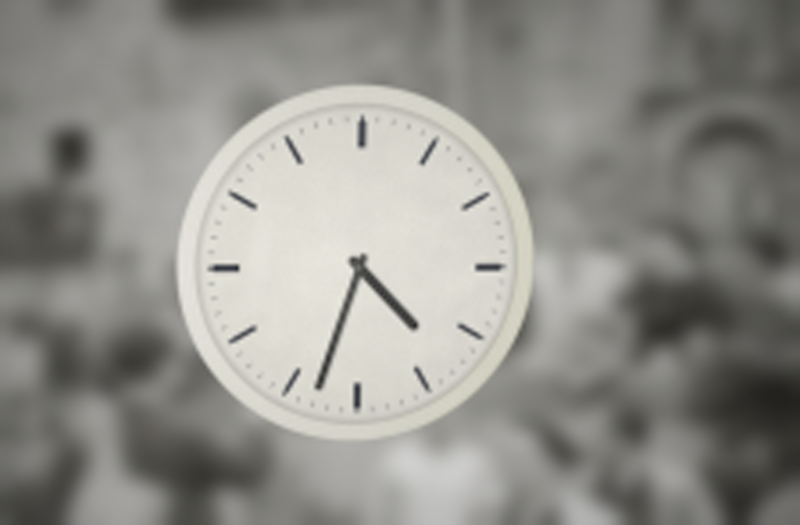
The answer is h=4 m=33
